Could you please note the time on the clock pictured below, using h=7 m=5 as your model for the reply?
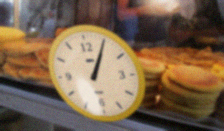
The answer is h=1 m=5
